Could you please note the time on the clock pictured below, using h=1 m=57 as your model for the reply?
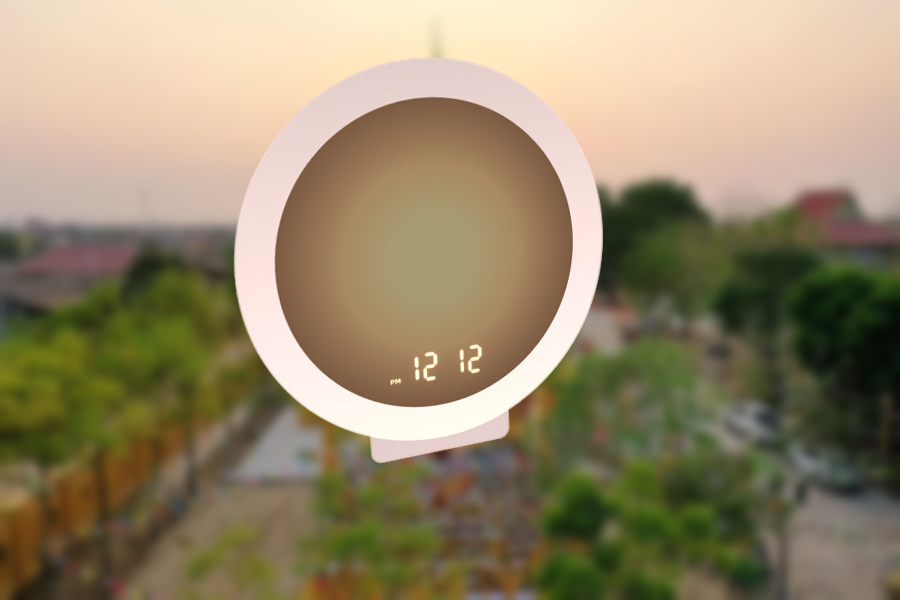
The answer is h=12 m=12
